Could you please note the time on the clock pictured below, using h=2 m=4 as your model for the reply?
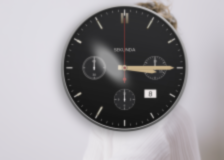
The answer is h=3 m=15
